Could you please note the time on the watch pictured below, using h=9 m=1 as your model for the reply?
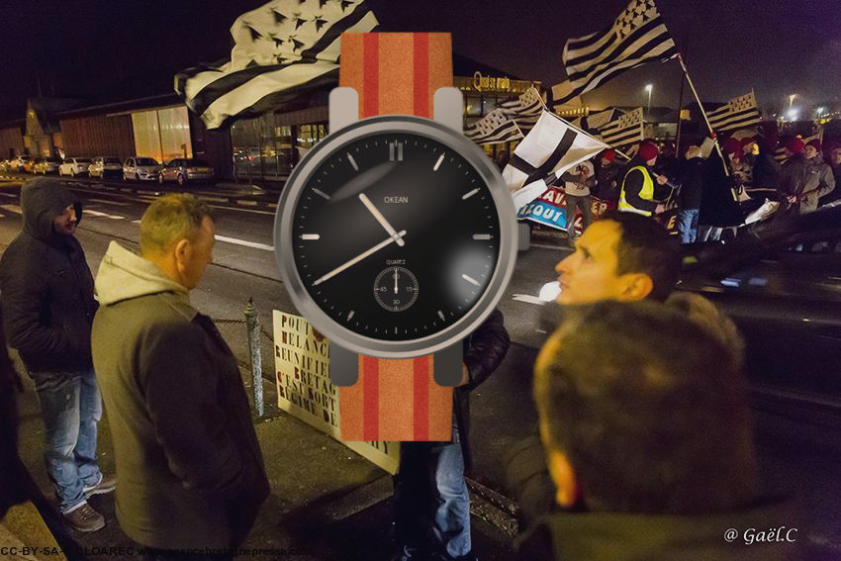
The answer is h=10 m=40
